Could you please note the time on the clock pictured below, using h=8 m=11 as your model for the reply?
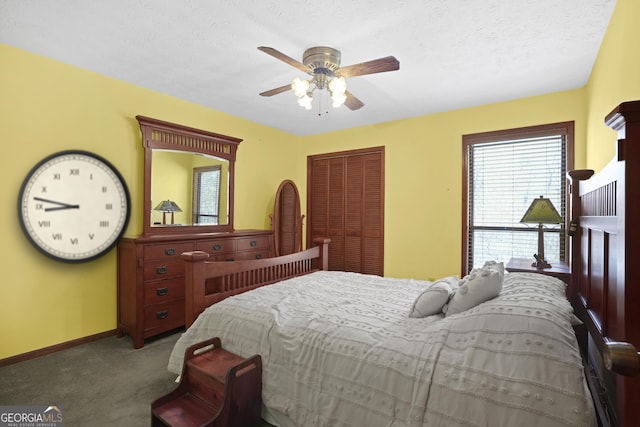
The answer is h=8 m=47
